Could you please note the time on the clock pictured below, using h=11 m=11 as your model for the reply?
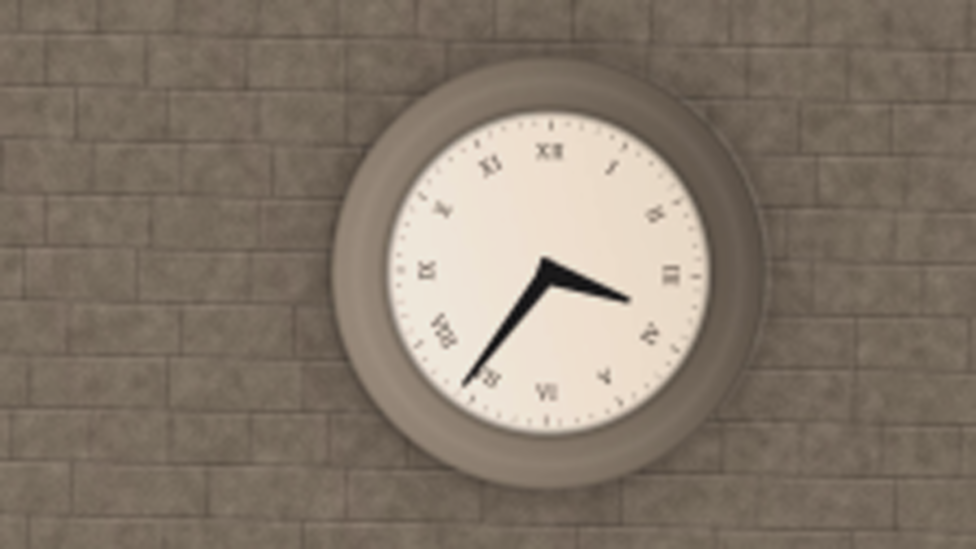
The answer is h=3 m=36
